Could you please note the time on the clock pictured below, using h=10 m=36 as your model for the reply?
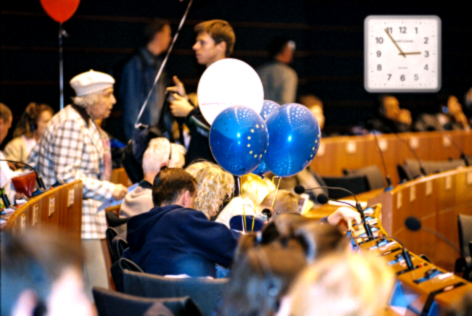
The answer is h=2 m=54
